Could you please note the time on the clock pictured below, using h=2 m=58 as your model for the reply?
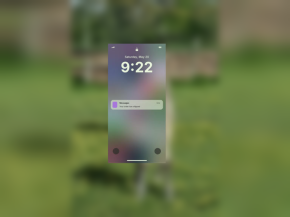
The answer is h=9 m=22
